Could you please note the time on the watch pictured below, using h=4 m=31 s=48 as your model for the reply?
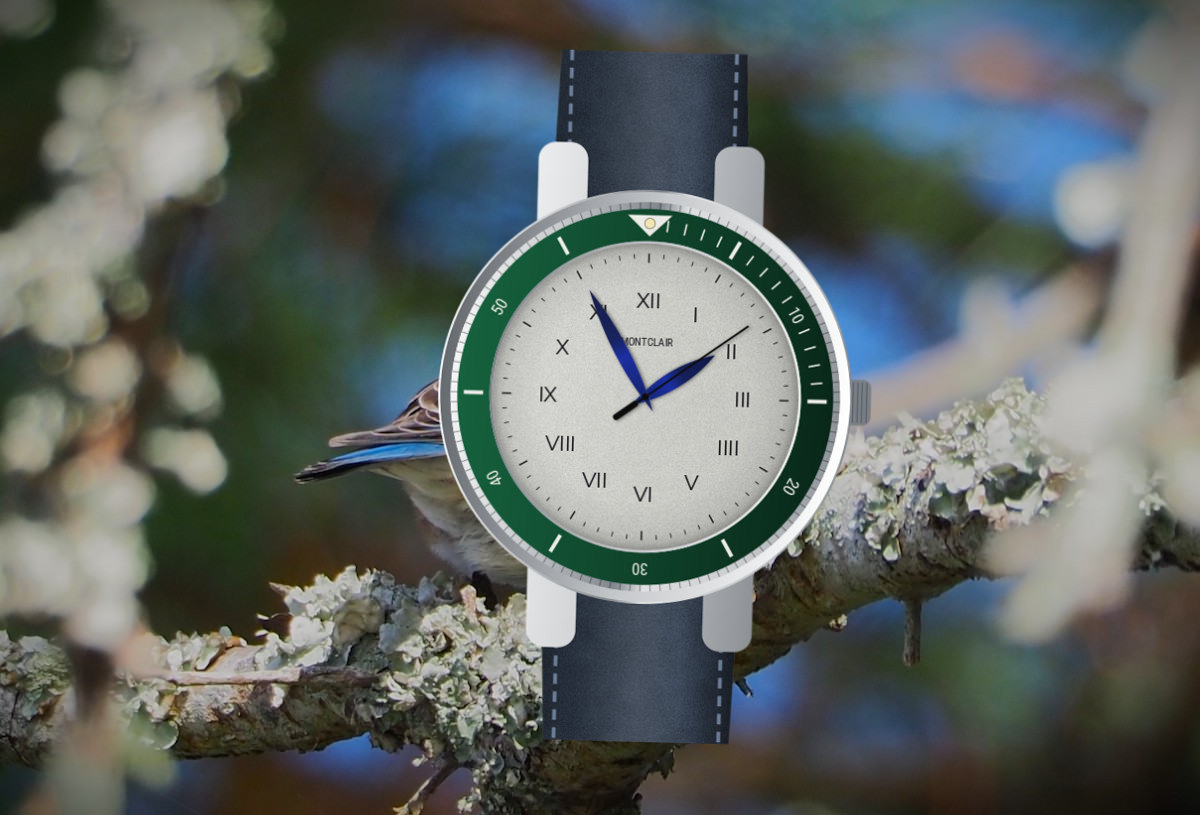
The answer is h=1 m=55 s=9
